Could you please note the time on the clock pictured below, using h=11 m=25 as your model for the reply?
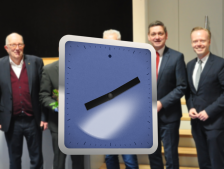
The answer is h=8 m=10
